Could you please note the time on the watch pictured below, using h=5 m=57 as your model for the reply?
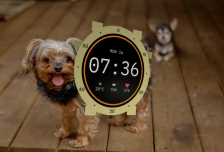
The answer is h=7 m=36
